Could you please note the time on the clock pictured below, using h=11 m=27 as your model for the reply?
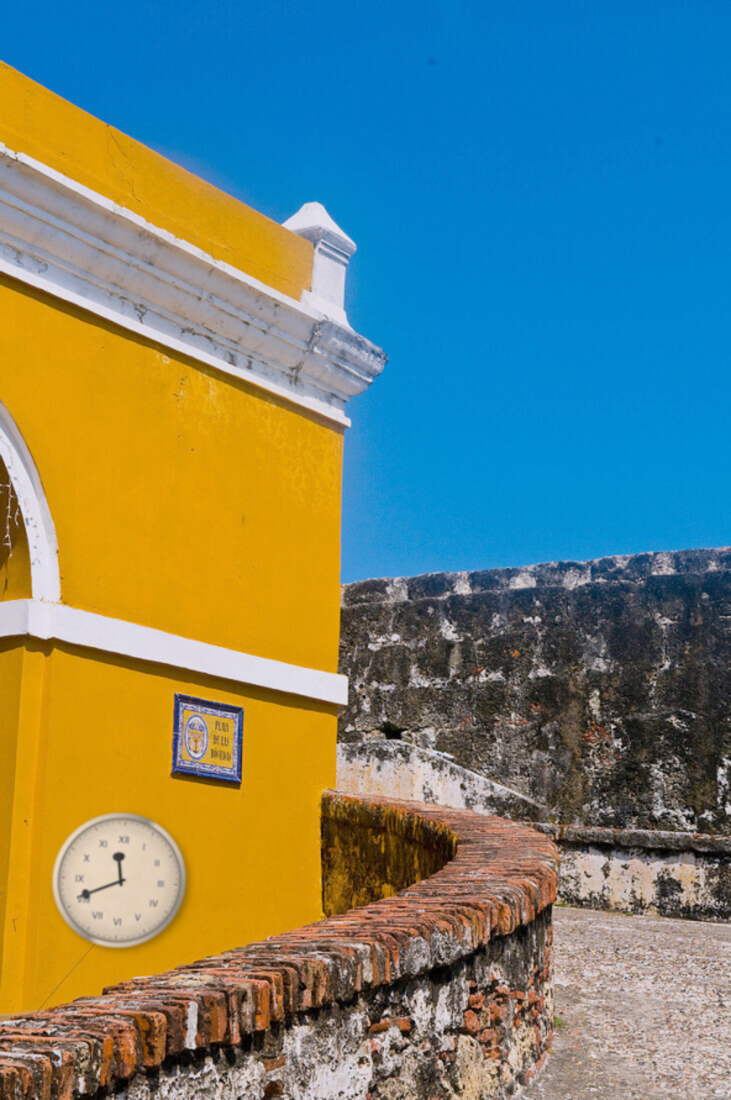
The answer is h=11 m=41
